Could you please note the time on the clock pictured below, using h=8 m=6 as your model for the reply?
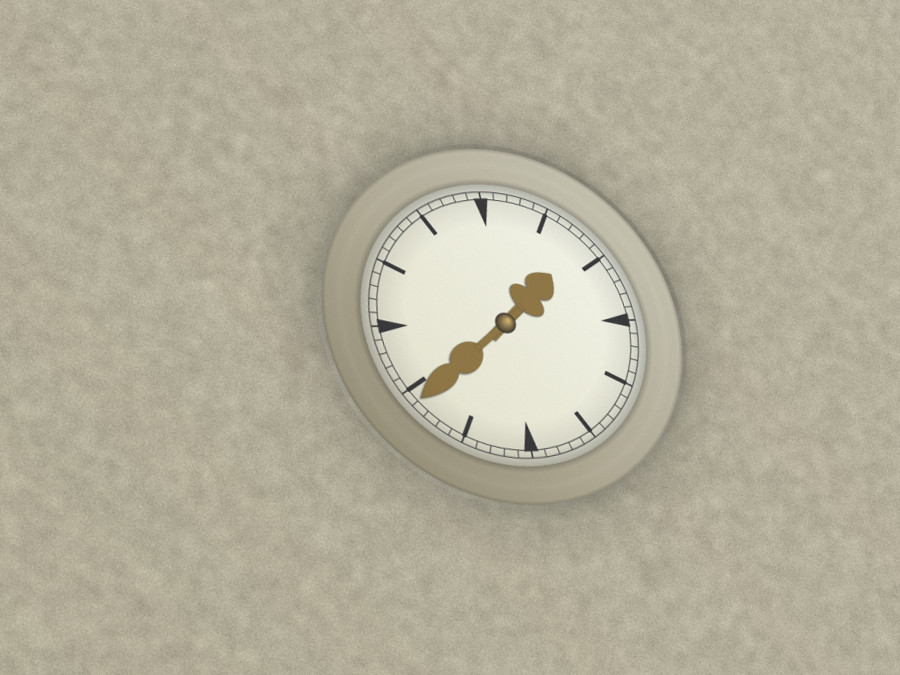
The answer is h=1 m=39
